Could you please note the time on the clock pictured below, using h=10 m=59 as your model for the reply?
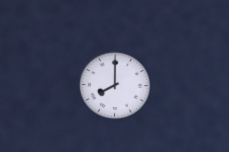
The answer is h=8 m=0
